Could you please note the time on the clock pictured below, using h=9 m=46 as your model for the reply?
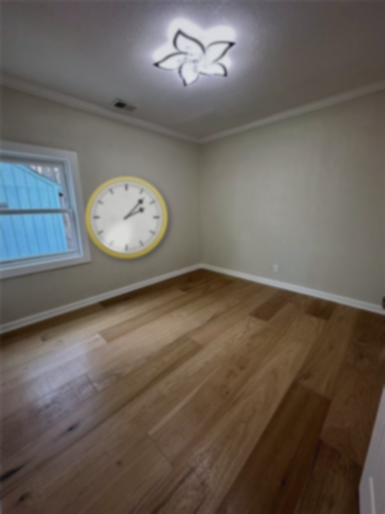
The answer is h=2 m=7
